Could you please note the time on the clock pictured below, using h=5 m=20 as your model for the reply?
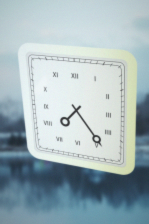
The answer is h=7 m=24
